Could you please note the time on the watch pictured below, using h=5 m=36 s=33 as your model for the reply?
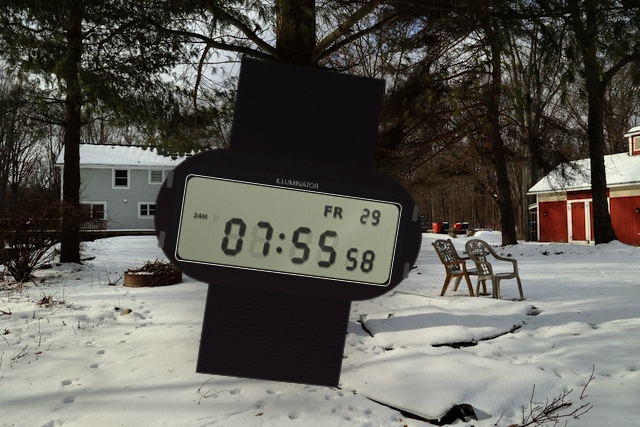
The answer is h=7 m=55 s=58
